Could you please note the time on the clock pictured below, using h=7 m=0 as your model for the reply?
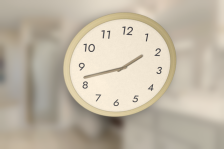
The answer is h=1 m=42
